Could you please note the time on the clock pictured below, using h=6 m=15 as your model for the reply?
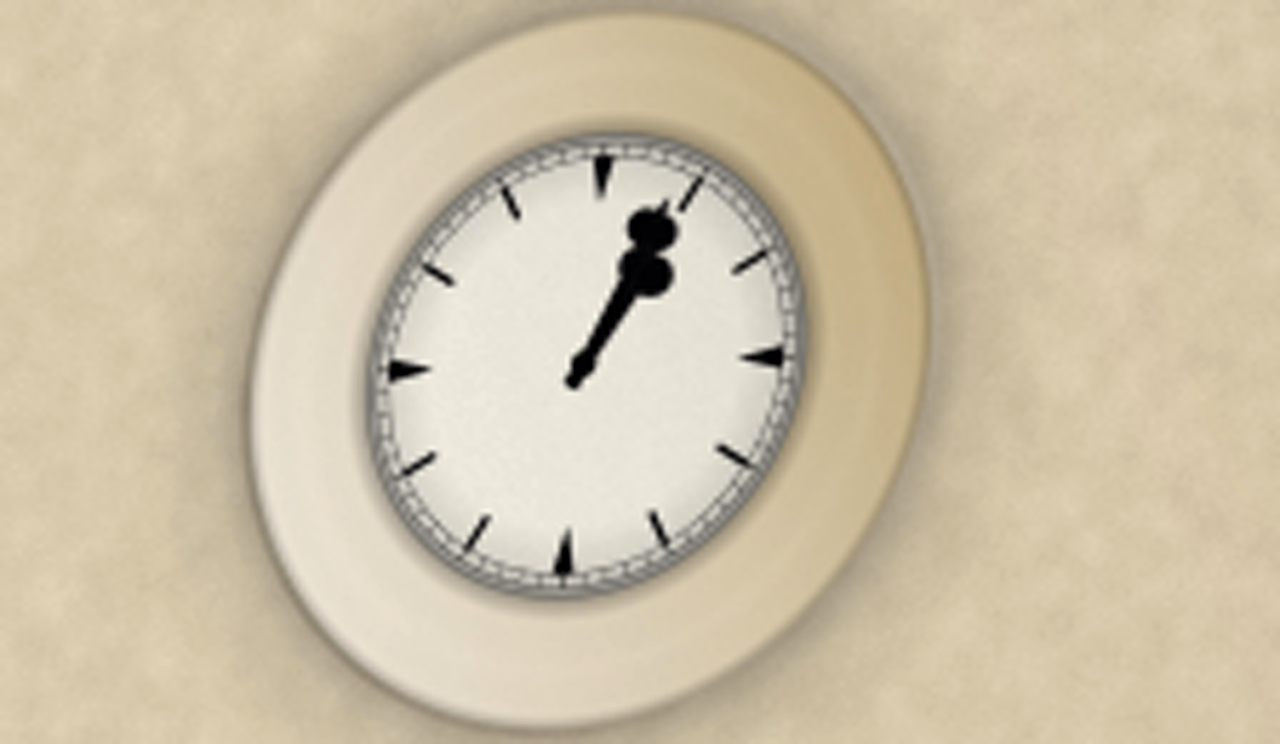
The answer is h=1 m=4
